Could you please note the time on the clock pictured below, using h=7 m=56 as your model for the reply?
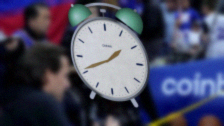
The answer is h=1 m=41
